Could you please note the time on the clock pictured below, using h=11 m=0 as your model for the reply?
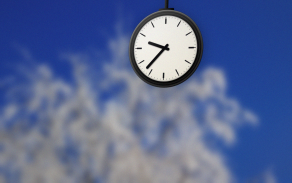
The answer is h=9 m=37
